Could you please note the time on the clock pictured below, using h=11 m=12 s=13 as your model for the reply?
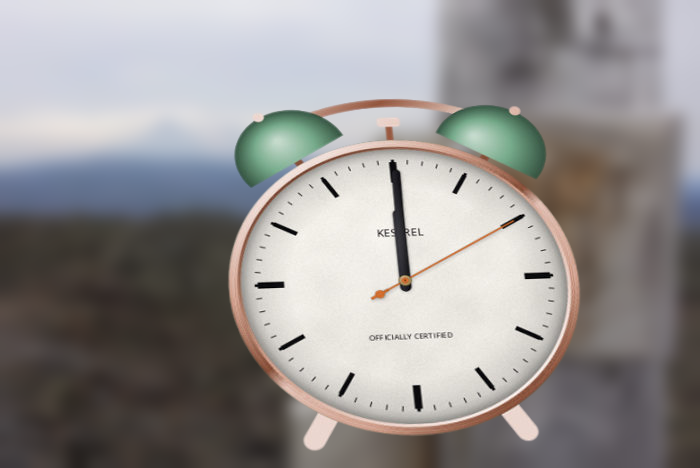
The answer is h=12 m=0 s=10
